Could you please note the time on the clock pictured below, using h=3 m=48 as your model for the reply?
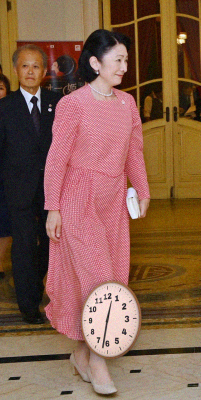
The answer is h=12 m=32
